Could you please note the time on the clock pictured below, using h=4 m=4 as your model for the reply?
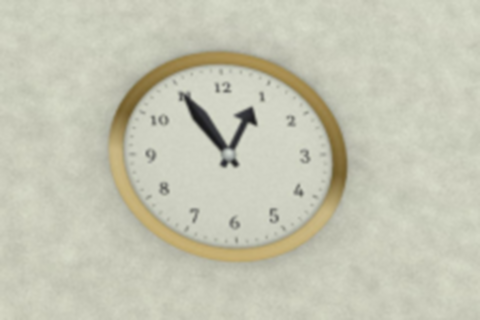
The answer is h=12 m=55
